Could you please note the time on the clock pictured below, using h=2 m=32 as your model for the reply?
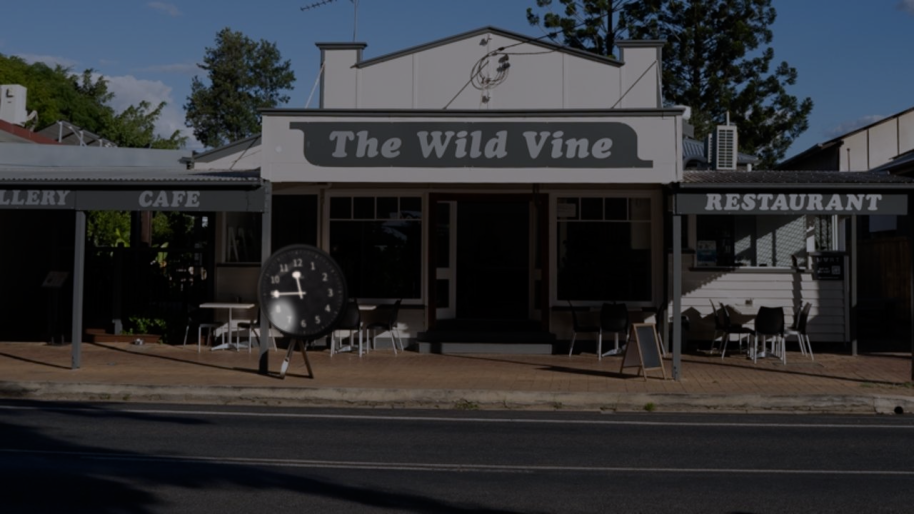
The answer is h=11 m=45
